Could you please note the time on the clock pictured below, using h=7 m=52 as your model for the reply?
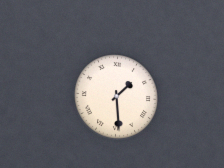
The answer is h=1 m=29
